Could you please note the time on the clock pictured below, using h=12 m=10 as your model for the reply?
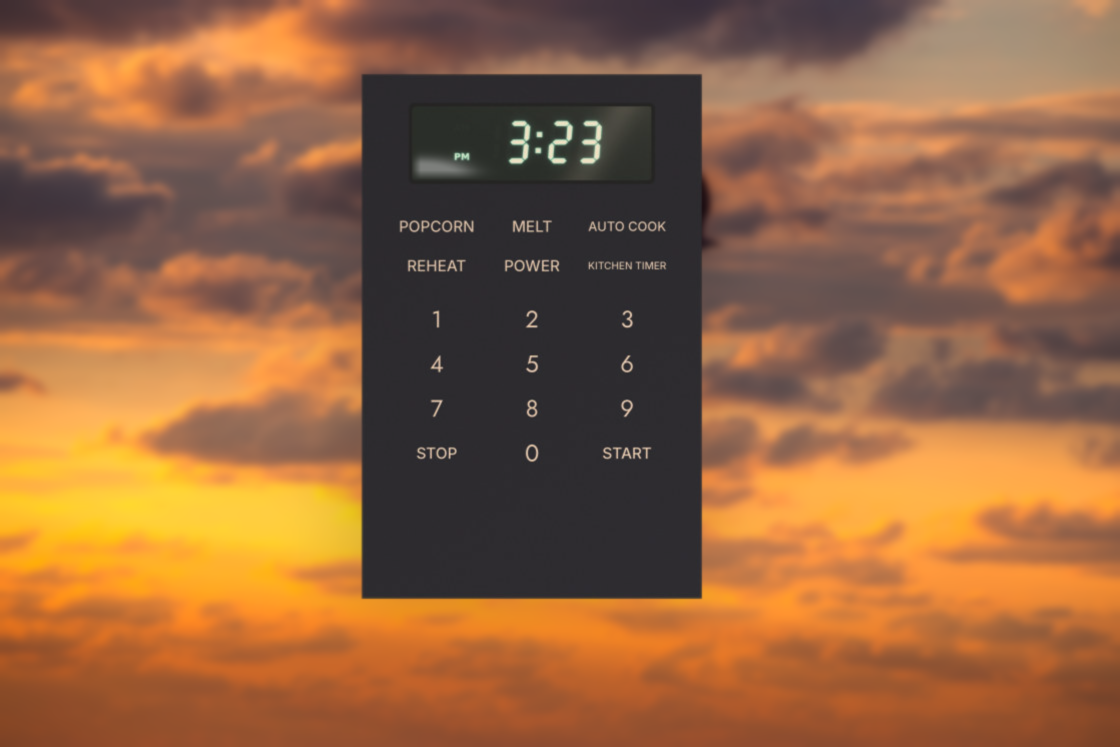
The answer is h=3 m=23
